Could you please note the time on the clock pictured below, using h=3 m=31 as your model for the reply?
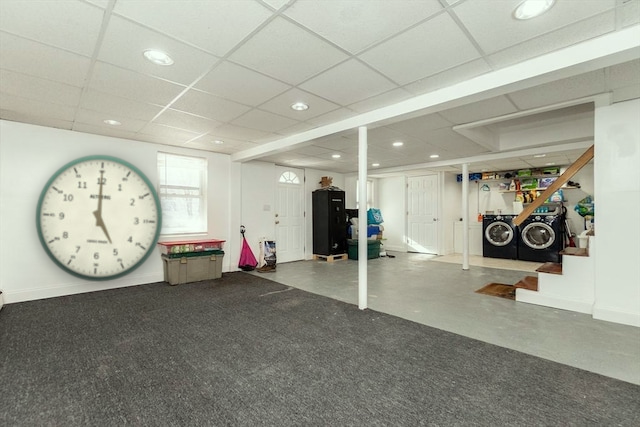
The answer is h=5 m=0
